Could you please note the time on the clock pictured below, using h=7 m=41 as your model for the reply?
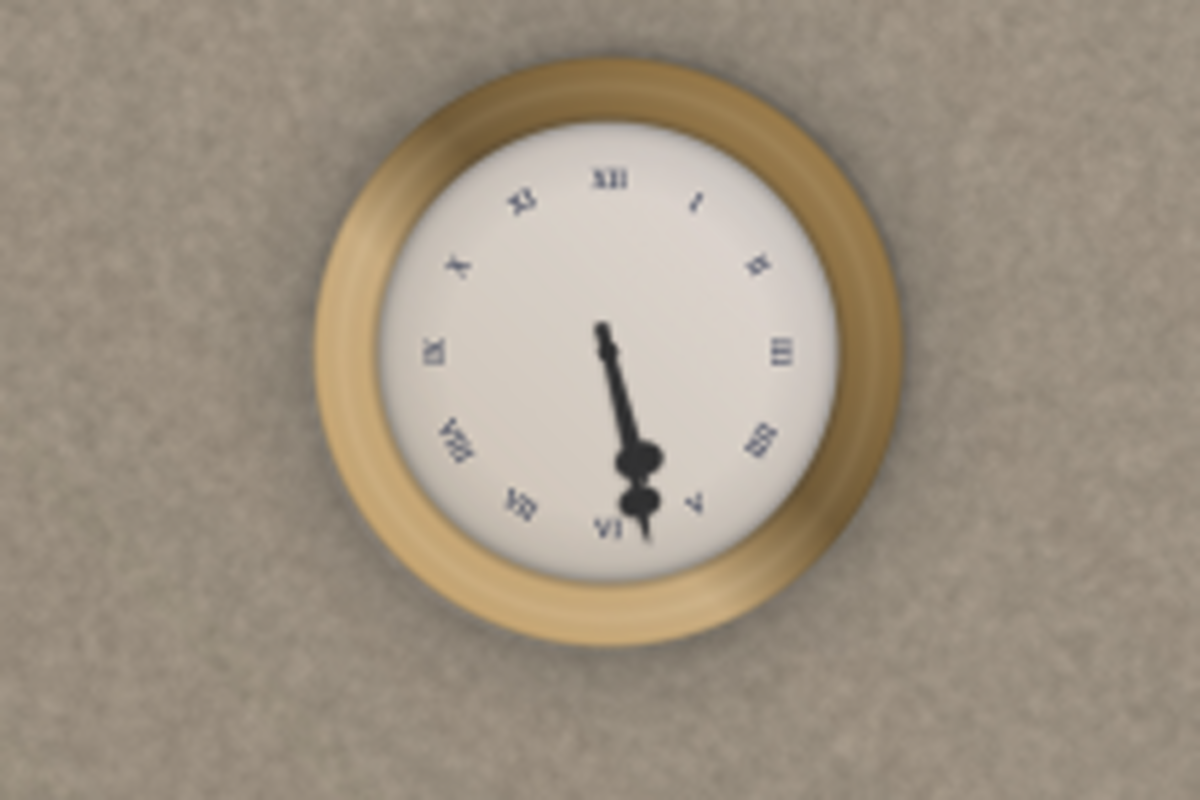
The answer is h=5 m=28
